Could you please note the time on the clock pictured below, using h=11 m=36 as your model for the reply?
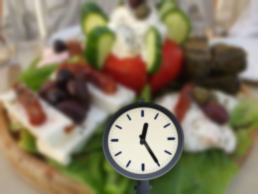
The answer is h=12 m=25
